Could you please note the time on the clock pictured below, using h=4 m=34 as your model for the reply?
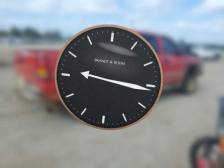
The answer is h=9 m=16
